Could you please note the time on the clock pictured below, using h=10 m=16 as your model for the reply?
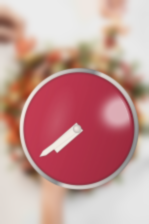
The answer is h=7 m=39
